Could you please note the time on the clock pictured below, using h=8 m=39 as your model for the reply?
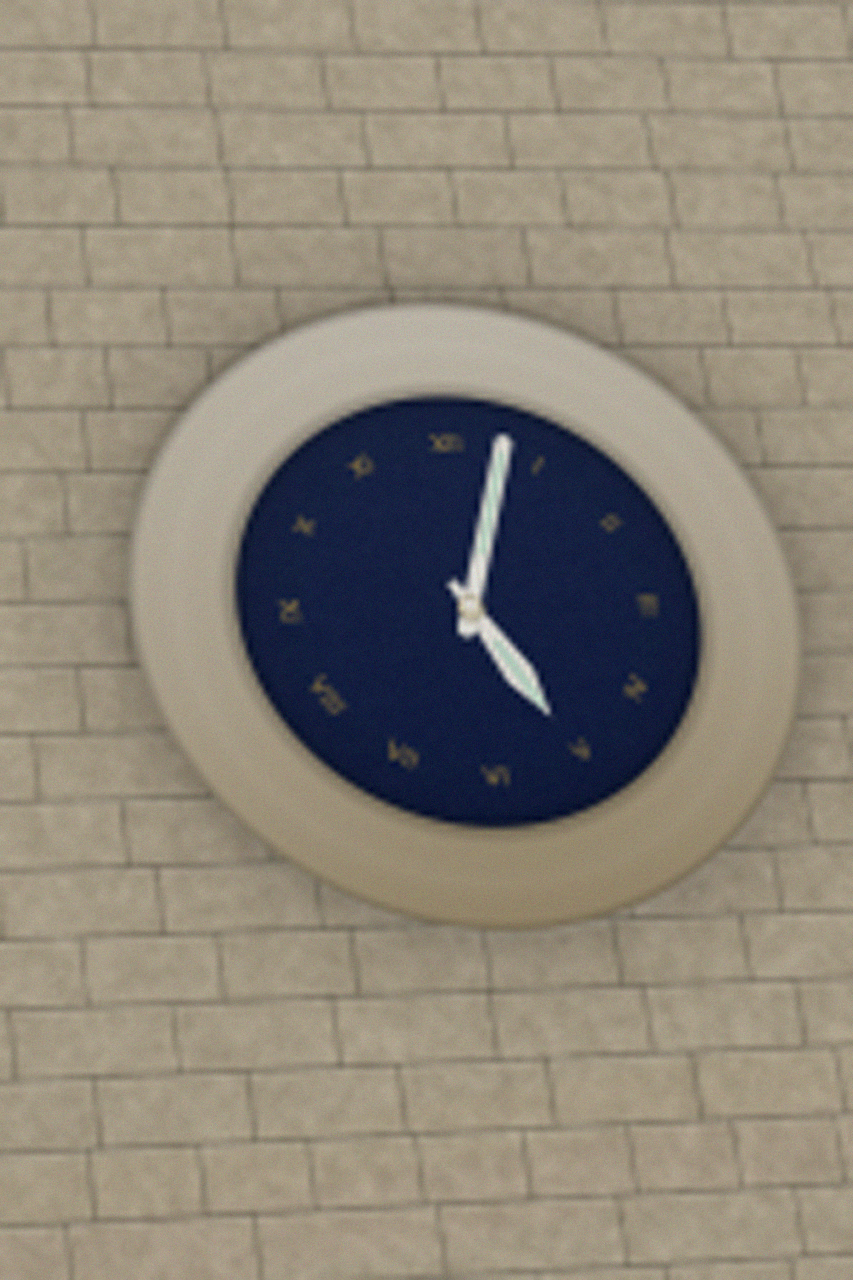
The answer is h=5 m=3
